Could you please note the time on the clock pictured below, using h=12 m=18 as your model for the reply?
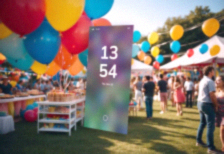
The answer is h=13 m=54
